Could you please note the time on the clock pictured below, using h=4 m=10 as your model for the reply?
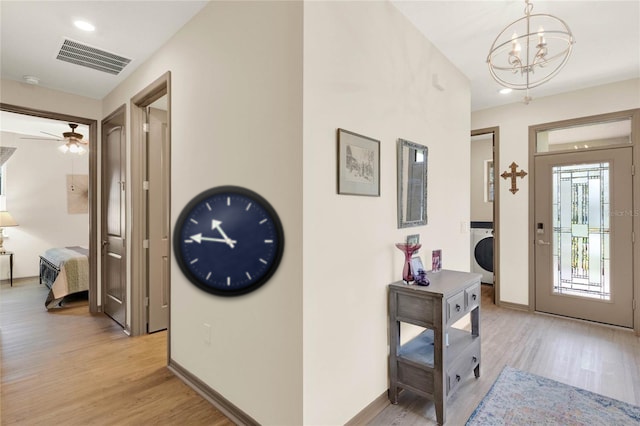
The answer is h=10 m=46
